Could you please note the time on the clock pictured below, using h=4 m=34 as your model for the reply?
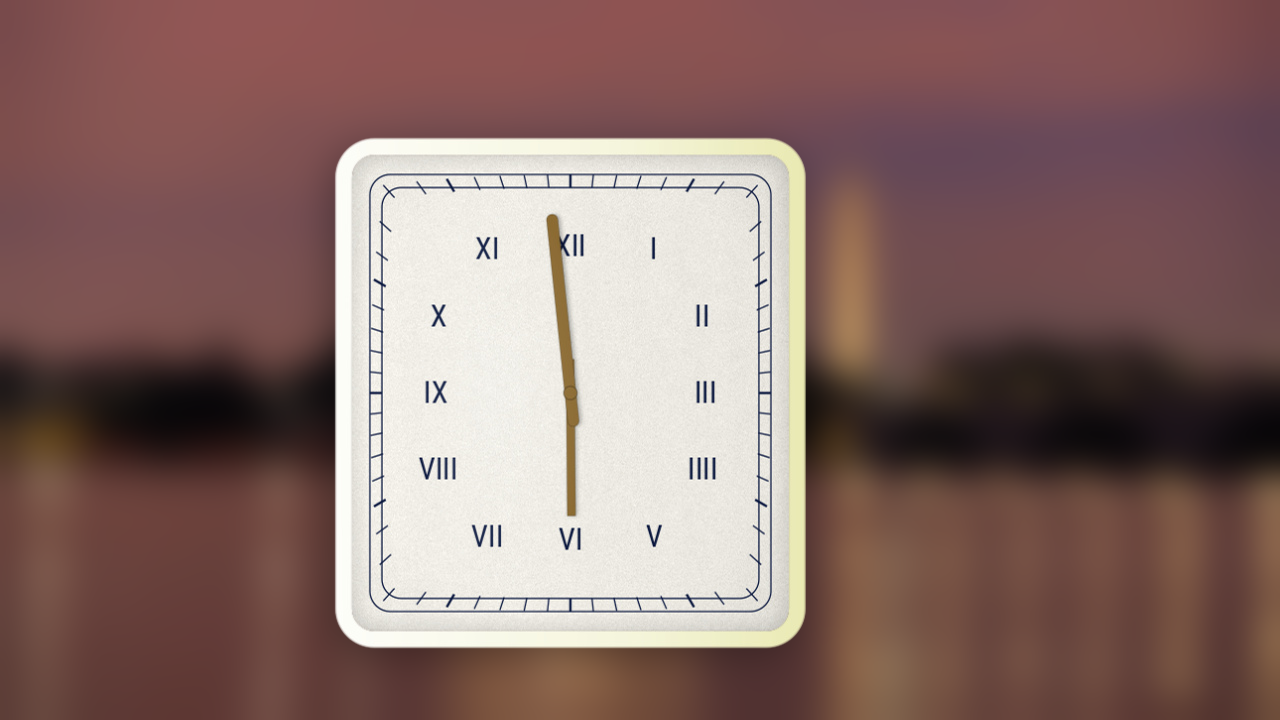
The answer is h=5 m=59
